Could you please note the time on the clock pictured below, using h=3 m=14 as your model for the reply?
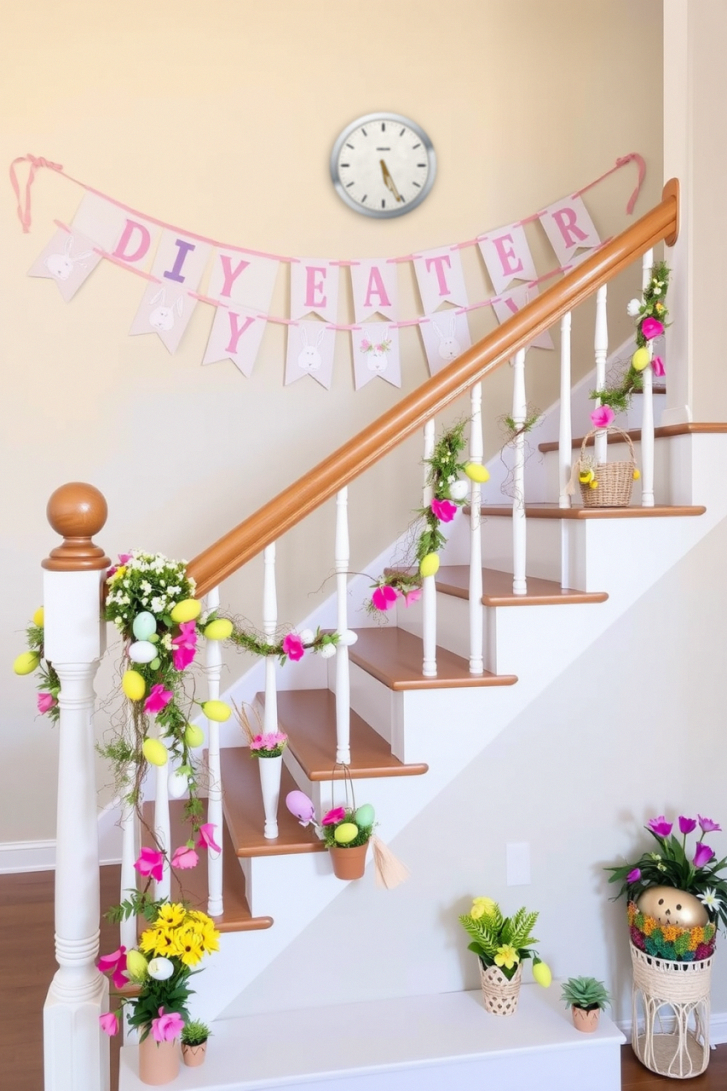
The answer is h=5 m=26
